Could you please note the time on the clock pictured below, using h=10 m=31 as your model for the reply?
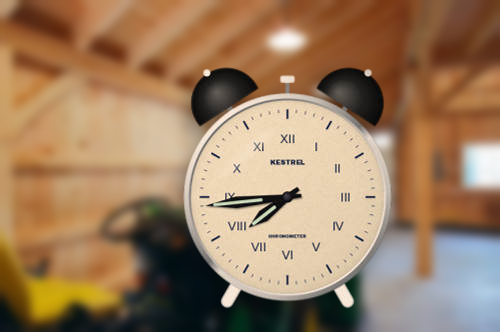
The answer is h=7 m=44
